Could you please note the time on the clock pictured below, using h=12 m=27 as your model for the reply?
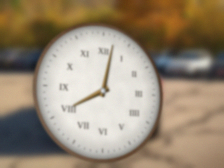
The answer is h=8 m=2
